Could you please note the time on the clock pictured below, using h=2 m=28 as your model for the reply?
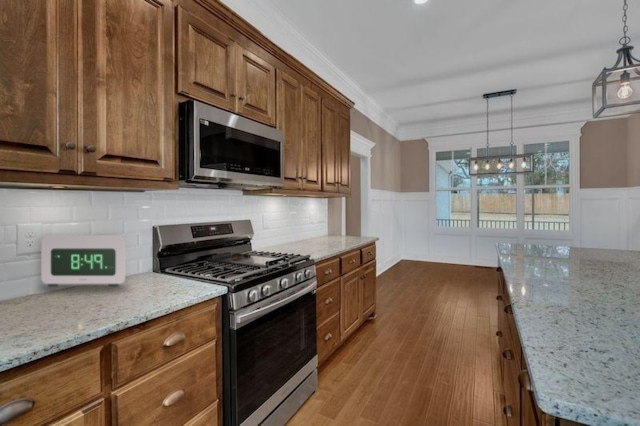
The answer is h=8 m=49
